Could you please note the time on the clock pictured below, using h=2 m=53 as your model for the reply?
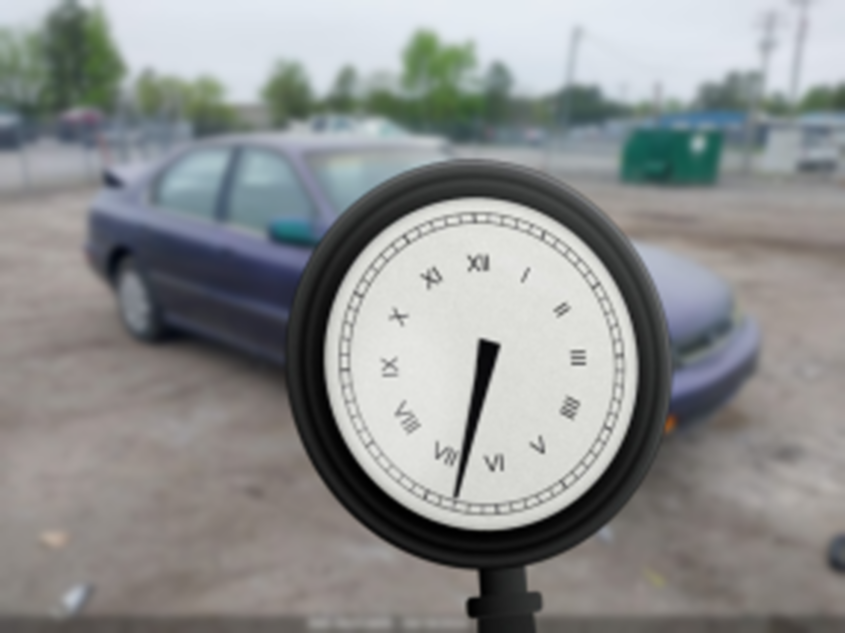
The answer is h=6 m=33
